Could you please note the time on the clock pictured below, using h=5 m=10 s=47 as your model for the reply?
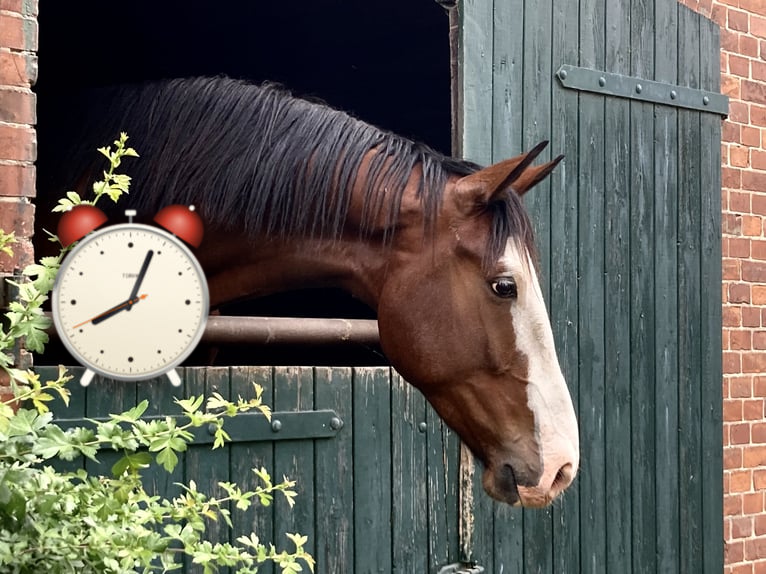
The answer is h=8 m=3 s=41
